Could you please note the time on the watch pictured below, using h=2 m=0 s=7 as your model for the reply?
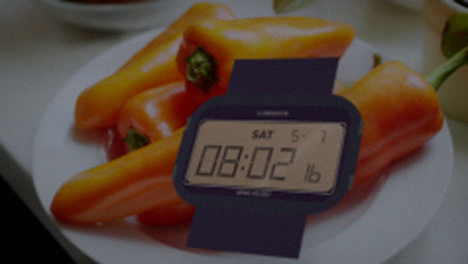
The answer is h=8 m=2 s=16
